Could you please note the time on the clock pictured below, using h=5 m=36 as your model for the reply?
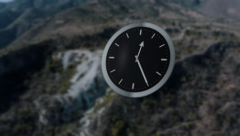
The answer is h=12 m=25
